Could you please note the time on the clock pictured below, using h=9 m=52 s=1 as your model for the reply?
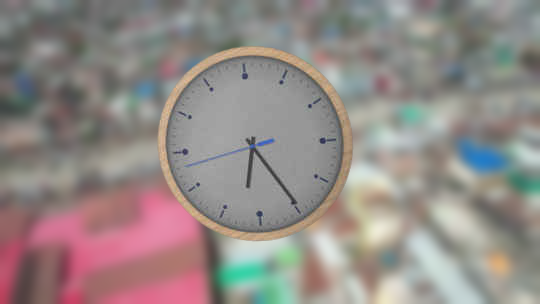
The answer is h=6 m=24 s=43
